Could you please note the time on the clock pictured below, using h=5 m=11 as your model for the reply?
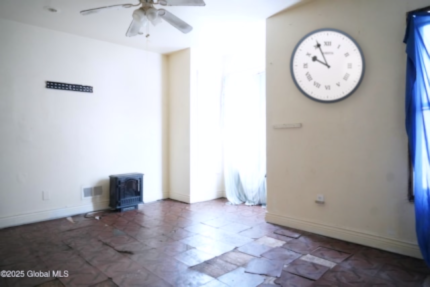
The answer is h=9 m=56
